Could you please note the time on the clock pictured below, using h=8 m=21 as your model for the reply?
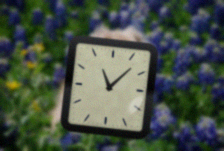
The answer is h=11 m=7
